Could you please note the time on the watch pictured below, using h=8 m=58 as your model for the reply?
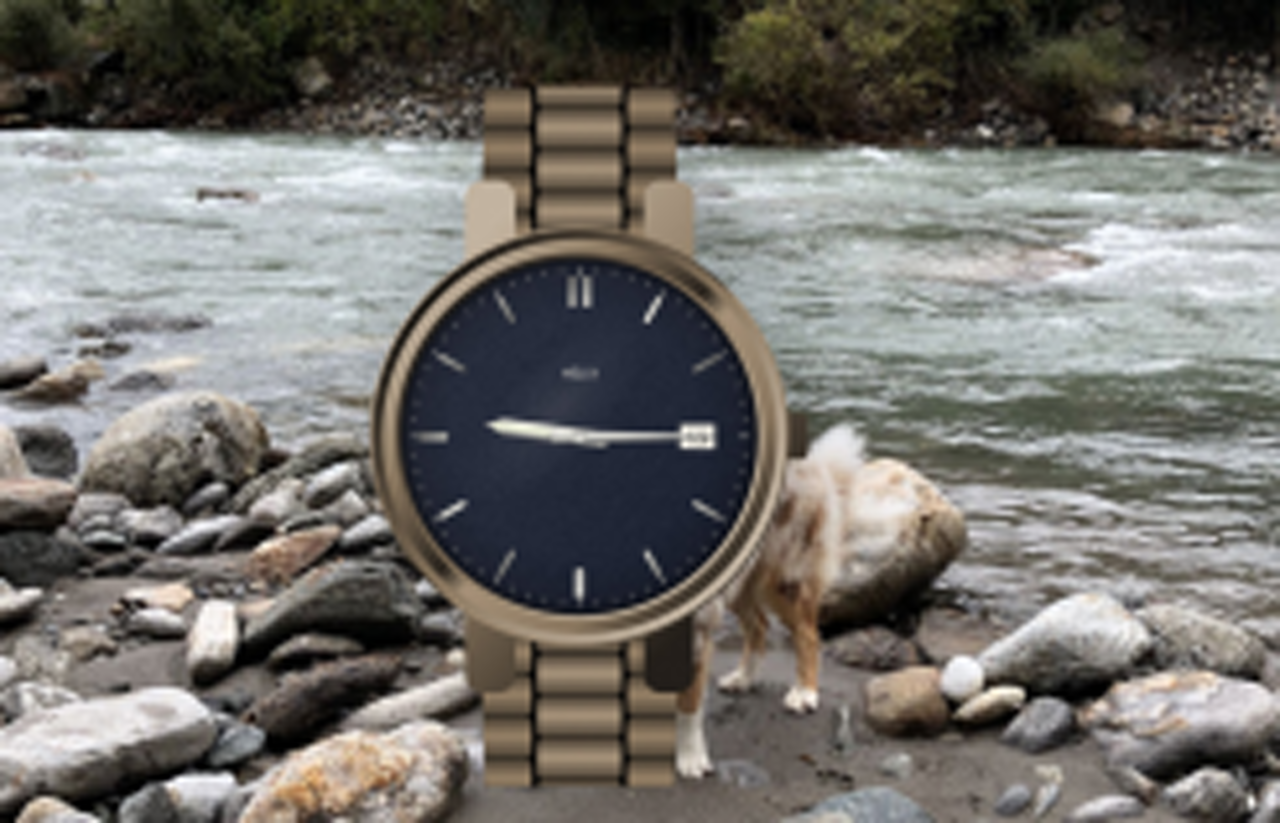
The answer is h=9 m=15
